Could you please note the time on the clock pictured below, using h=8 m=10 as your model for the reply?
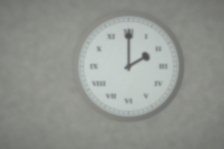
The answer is h=2 m=0
